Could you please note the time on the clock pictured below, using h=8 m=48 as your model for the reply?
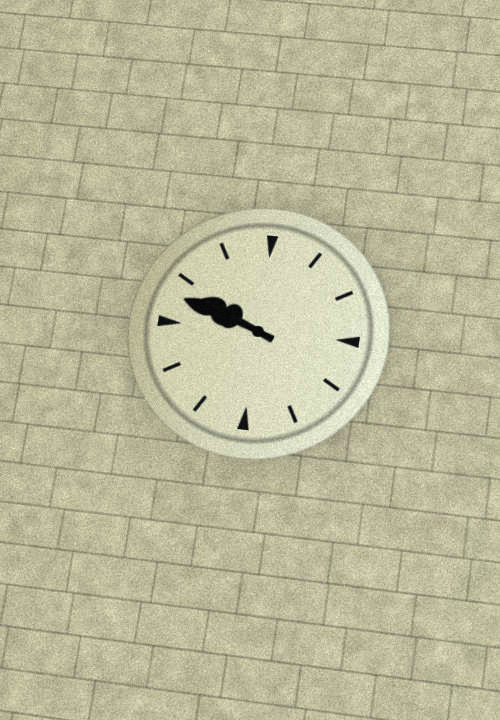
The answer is h=9 m=48
